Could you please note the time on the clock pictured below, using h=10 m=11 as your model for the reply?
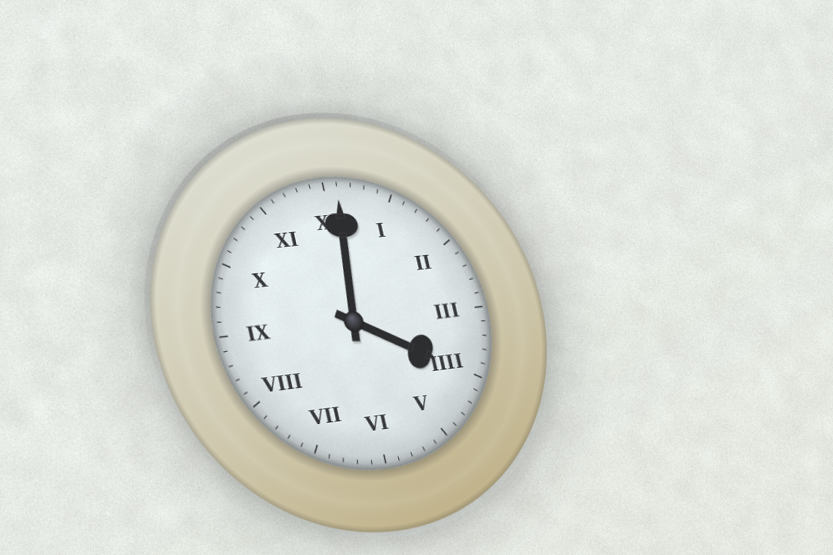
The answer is h=4 m=1
